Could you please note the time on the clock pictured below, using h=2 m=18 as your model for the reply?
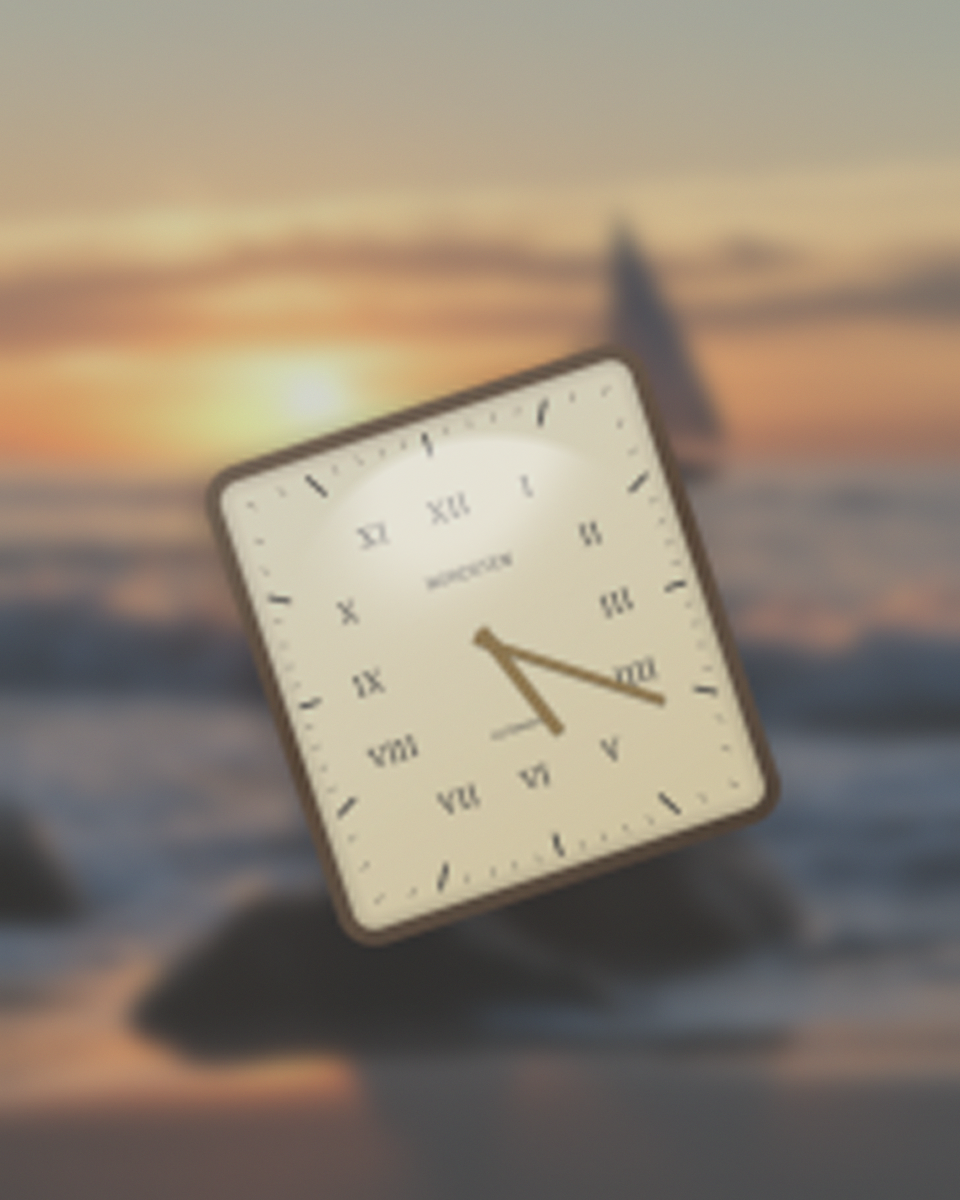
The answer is h=5 m=21
